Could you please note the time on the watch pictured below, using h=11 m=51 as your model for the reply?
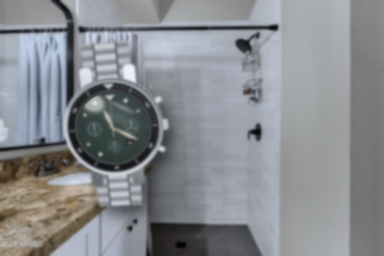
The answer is h=11 m=20
